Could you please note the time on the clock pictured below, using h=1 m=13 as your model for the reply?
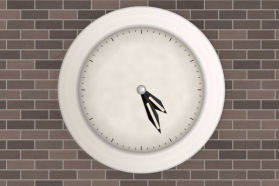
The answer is h=4 m=26
